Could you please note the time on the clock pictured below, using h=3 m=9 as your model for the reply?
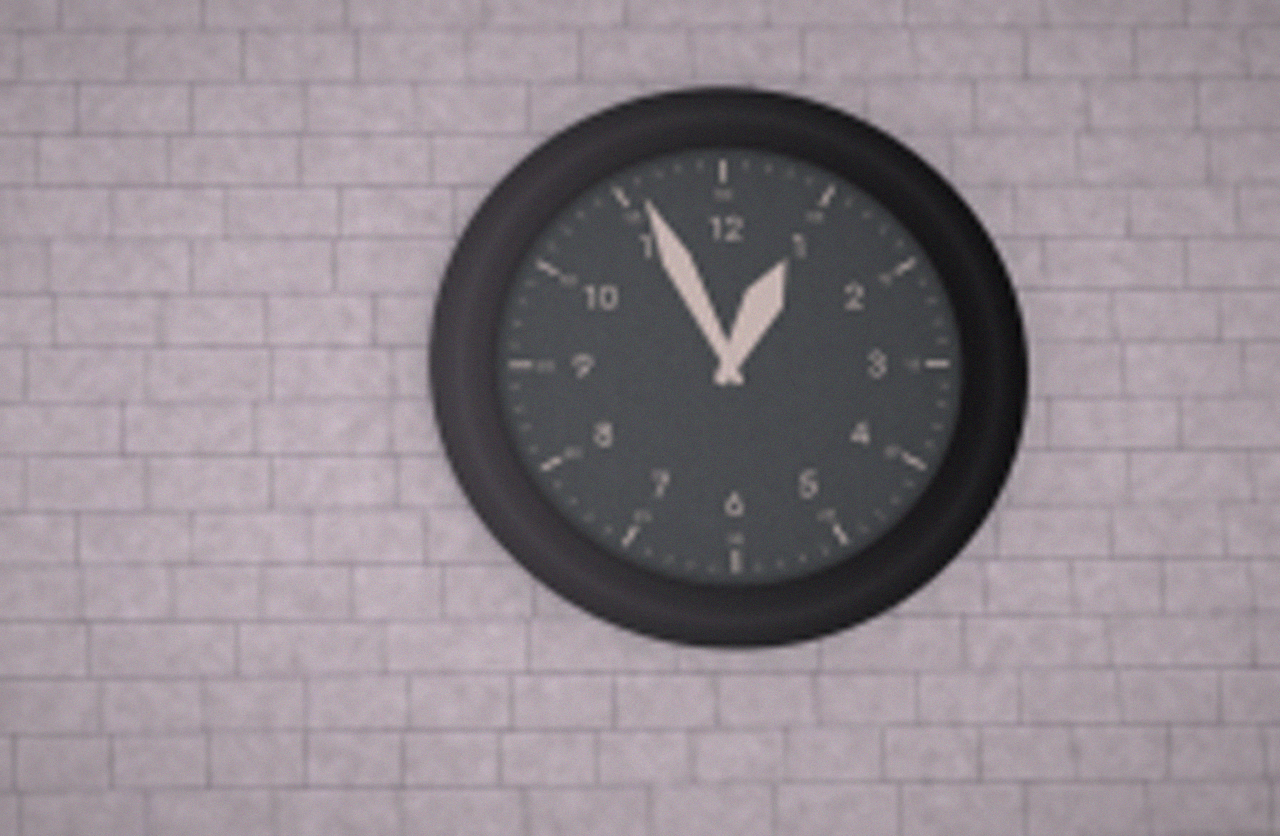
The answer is h=12 m=56
